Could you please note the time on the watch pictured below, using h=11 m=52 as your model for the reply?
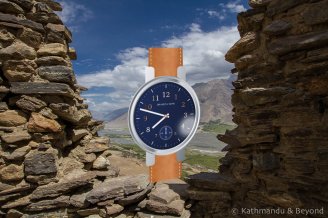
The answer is h=7 m=48
